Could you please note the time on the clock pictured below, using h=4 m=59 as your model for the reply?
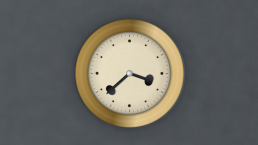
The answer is h=3 m=38
